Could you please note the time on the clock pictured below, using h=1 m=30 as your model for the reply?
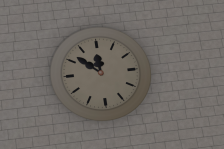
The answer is h=11 m=52
